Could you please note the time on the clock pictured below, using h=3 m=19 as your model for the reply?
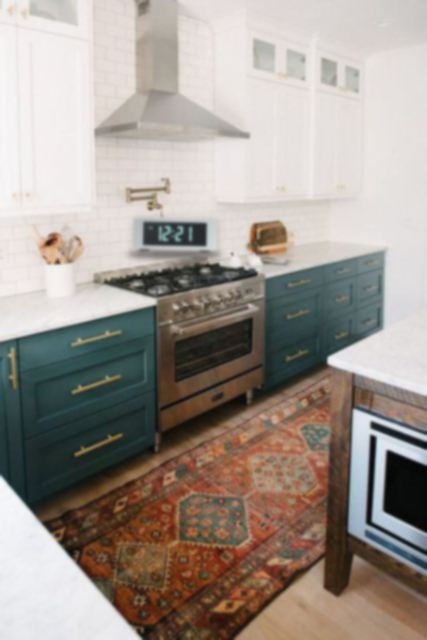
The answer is h=12 m=21
